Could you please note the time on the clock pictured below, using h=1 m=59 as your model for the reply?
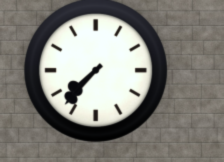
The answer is h=7 m=37
